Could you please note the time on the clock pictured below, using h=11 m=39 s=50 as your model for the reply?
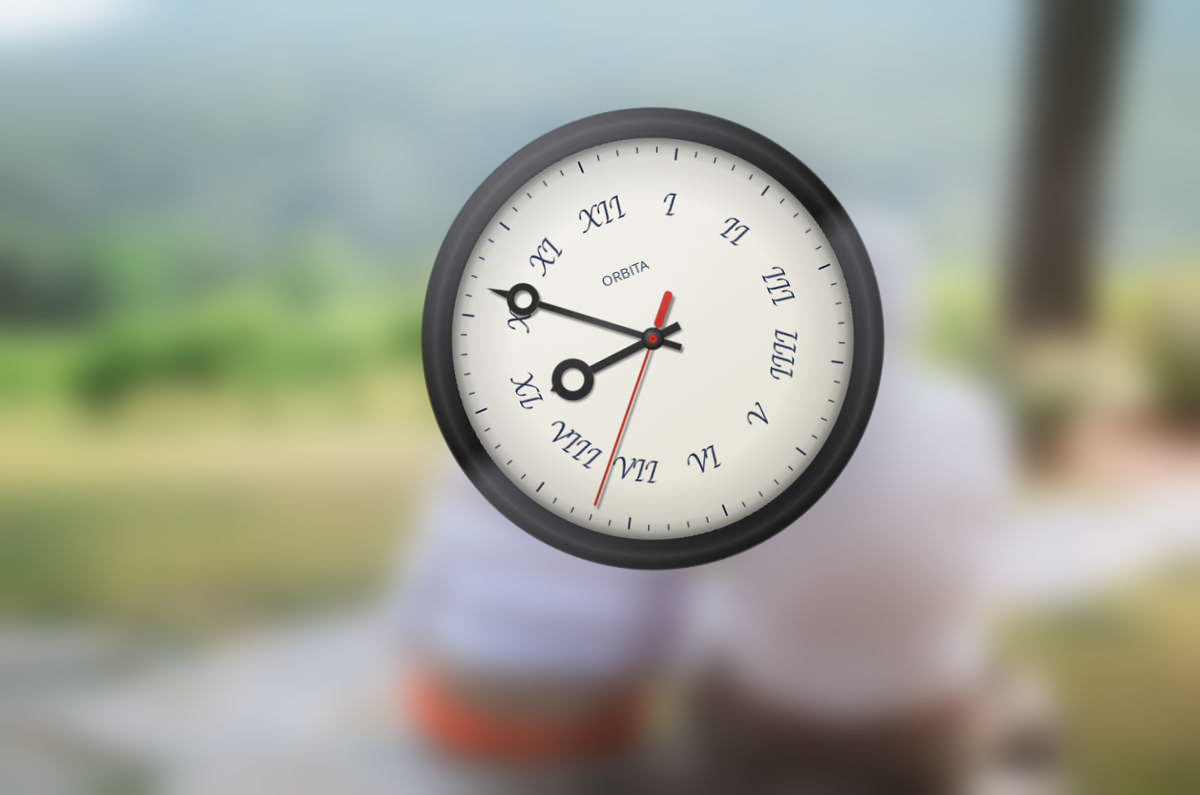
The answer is h=8 m=51 s=37
